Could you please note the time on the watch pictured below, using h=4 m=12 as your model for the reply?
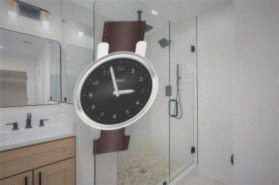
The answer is h=2 m=57
